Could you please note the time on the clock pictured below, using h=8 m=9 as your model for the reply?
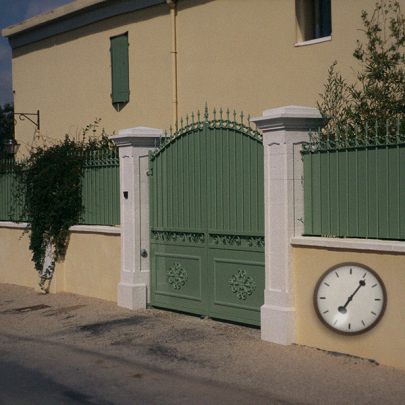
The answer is h=7 m=6
